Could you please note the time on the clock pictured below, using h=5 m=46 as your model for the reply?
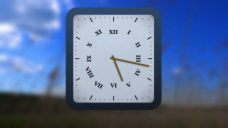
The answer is h=5 m=17
